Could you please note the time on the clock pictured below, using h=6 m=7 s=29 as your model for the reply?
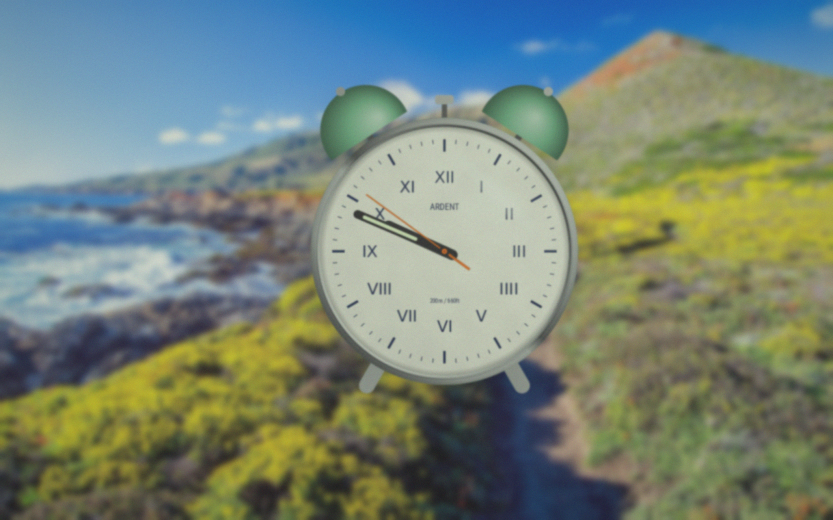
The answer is h=9 m=48 s=51
